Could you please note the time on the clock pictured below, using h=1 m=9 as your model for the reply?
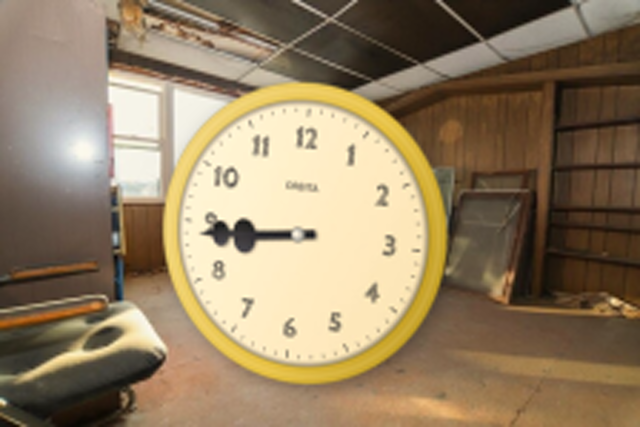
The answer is h=8 m=44
